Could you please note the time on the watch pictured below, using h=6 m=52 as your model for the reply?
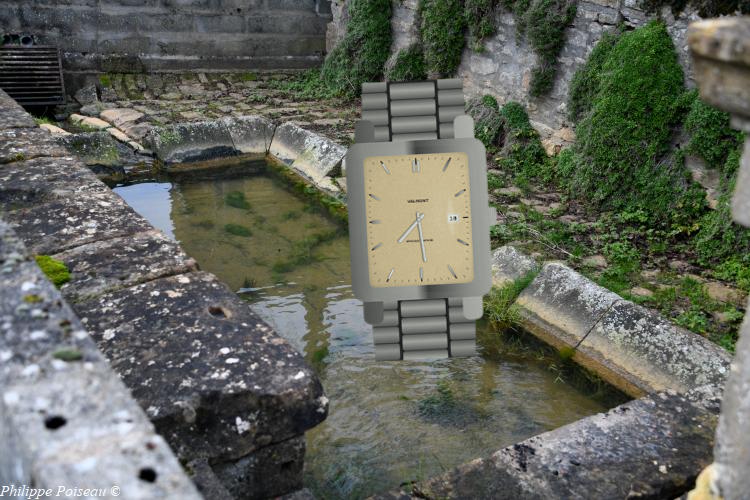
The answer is h=7 m=29
